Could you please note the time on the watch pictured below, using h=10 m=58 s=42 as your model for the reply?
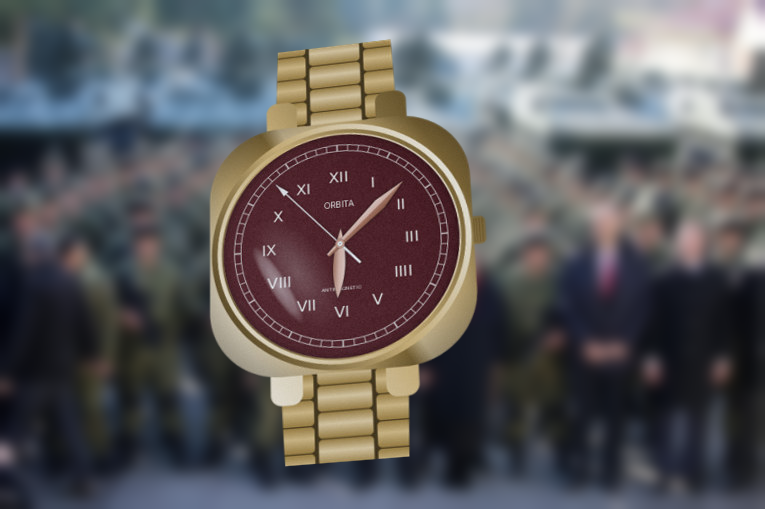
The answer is h=6 m=7 s=53
